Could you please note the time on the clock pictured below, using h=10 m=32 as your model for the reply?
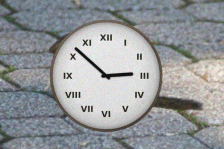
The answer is h=2 m=52
